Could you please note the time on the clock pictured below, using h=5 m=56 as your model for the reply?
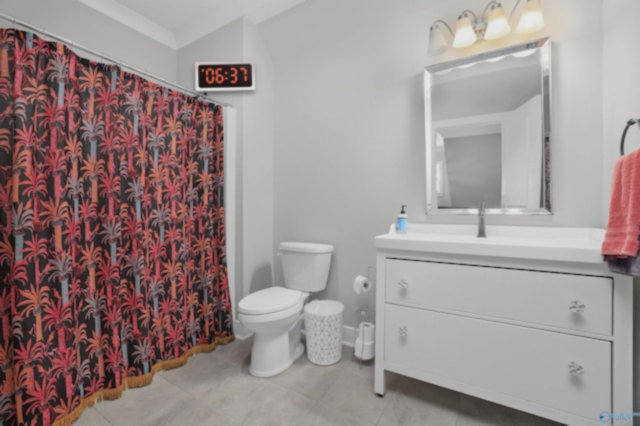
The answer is h=6 m=37
